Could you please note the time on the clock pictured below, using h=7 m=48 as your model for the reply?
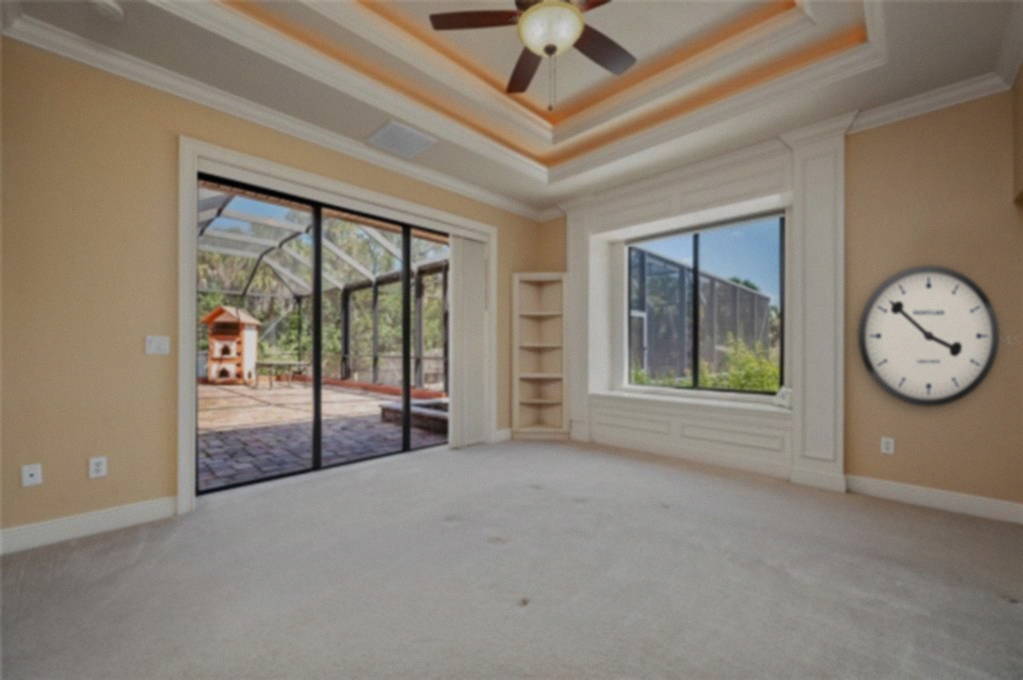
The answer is h=3 m=52
